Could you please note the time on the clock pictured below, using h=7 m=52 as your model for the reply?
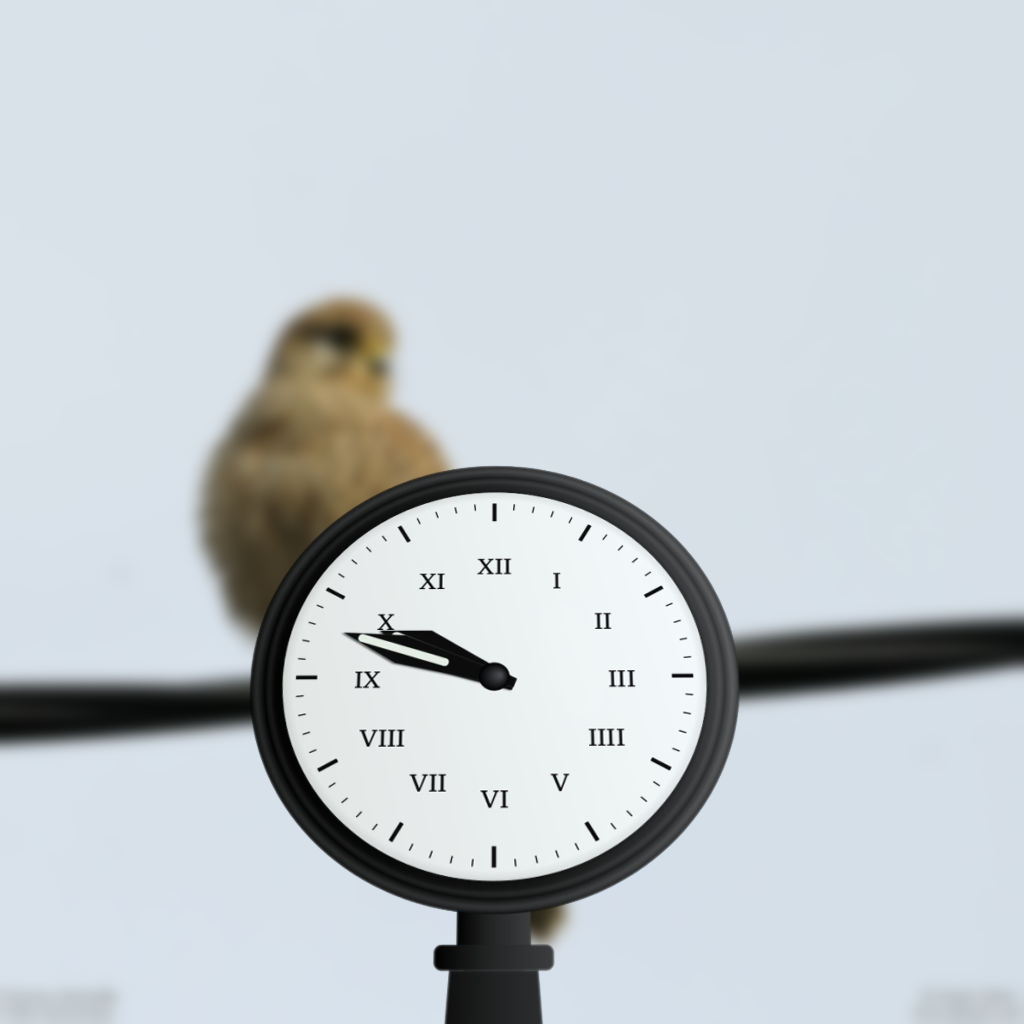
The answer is h=9 m=48
